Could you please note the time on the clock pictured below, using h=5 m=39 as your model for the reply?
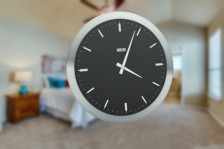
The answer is h=4 m=4
